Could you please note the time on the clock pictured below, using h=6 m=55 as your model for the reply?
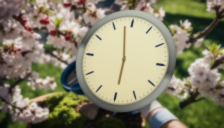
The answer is h=5 m=58
